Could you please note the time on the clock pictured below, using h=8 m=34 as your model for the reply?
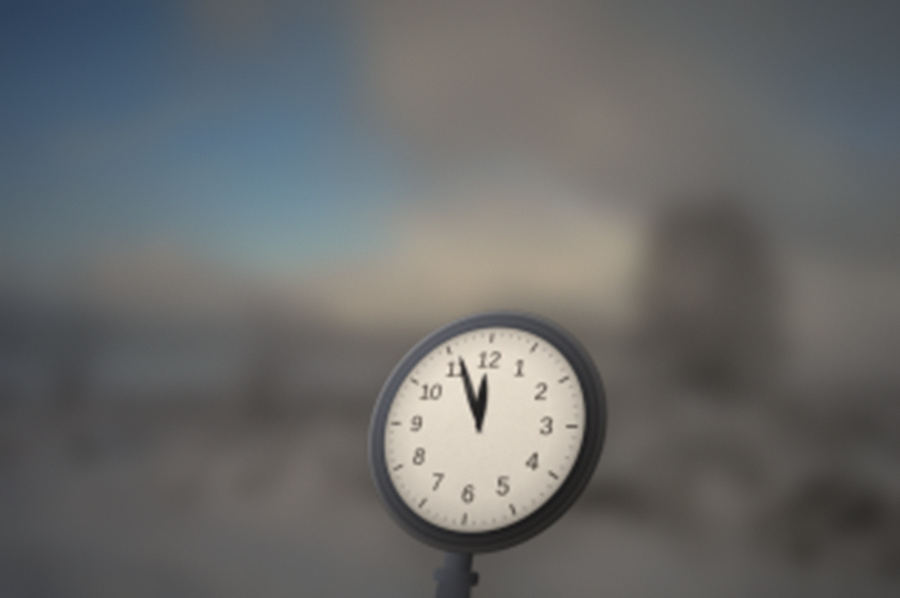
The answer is h=11 m=56
